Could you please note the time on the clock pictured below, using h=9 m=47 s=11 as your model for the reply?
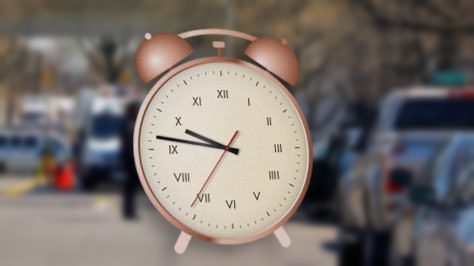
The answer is h=9 m=46 s=36
